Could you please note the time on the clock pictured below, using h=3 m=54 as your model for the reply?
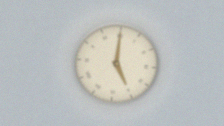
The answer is h=5 m=0
